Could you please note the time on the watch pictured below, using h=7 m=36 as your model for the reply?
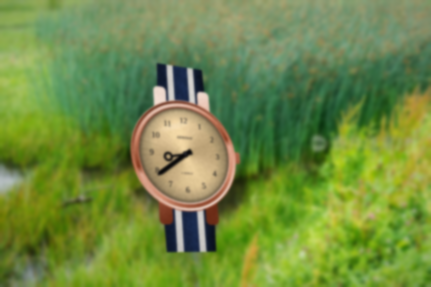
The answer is h=8 m=39
